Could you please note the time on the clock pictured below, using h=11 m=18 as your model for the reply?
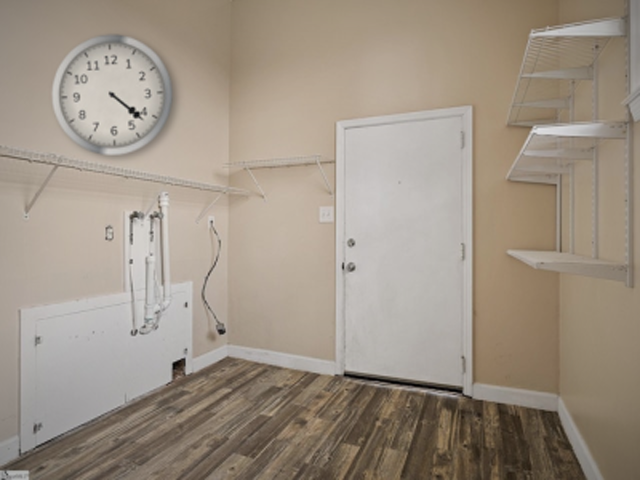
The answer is h=4 m=22
